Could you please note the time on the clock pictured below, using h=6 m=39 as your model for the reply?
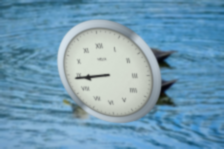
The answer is h=8 m=44
